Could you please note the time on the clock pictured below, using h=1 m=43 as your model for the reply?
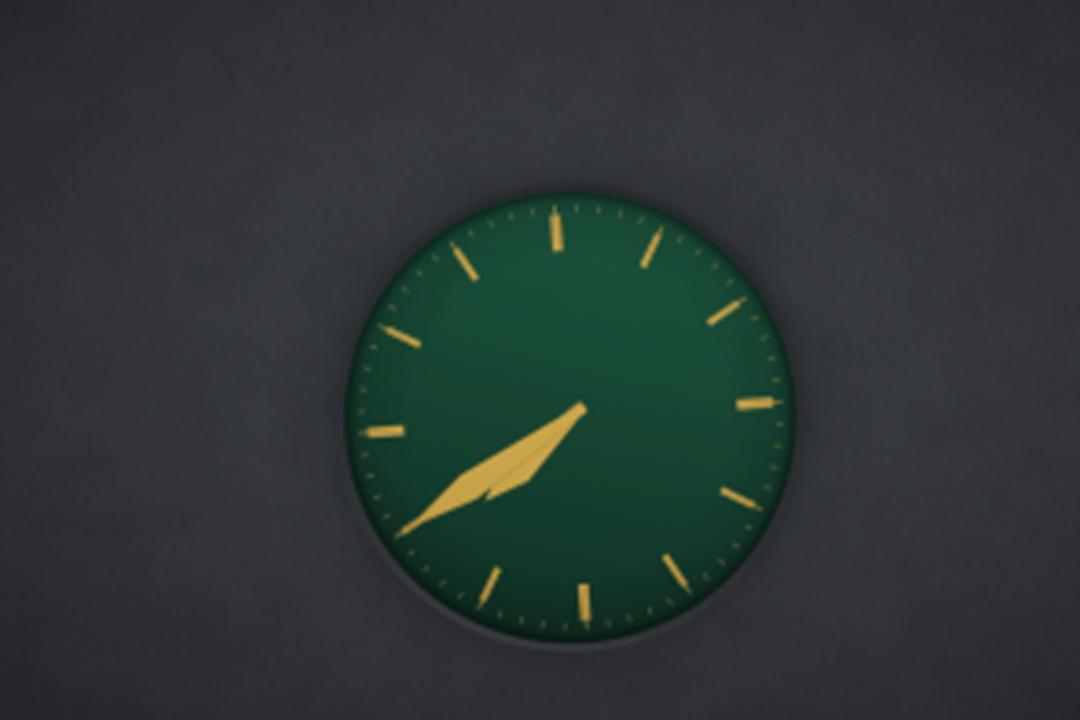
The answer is h=7 m=40
